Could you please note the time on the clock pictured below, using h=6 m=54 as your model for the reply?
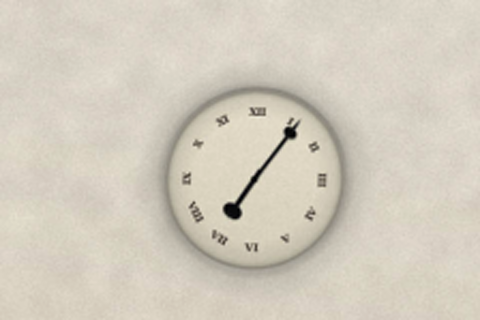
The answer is h=7 m=6
